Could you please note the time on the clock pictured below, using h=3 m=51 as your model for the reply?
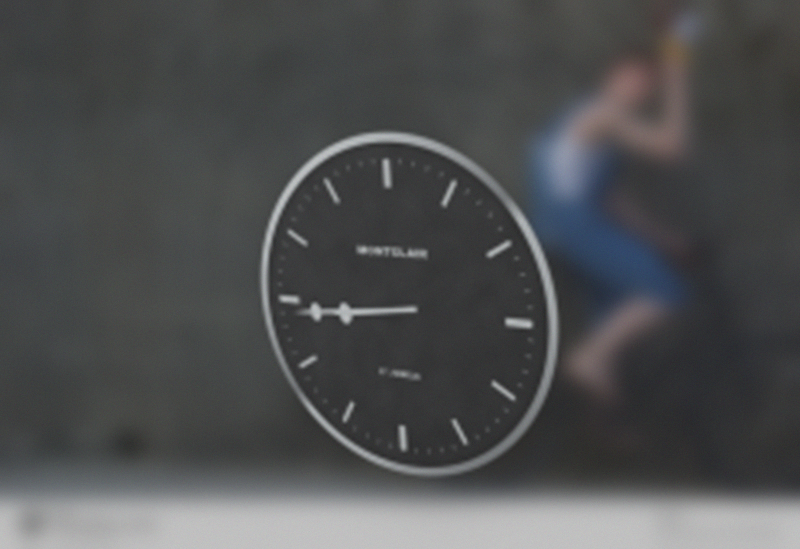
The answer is h=8 m=44
